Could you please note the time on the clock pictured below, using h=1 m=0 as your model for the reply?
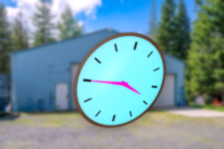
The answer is h=3 m=45
